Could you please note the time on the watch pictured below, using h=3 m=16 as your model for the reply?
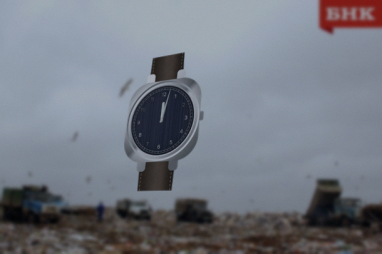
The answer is h=12 m=2
